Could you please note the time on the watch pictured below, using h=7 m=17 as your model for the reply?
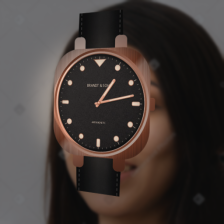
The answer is h=1 m=13
